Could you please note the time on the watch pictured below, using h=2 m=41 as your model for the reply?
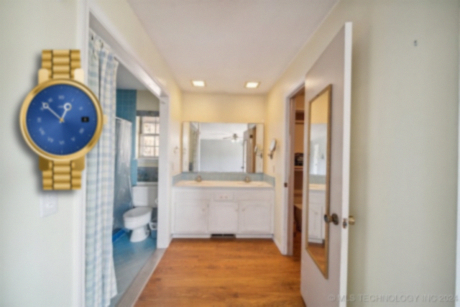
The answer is h=12 m=52
